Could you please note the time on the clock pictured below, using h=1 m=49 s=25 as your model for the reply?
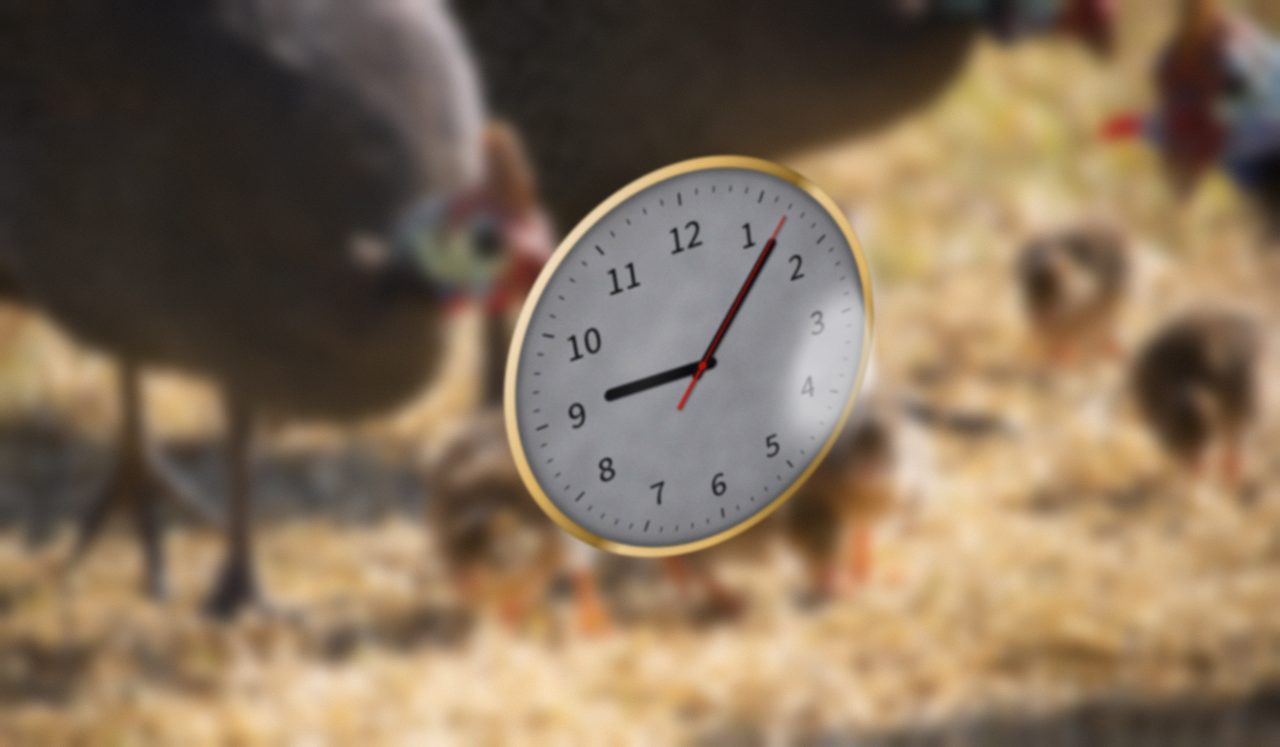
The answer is h=9 m=7 s=7
